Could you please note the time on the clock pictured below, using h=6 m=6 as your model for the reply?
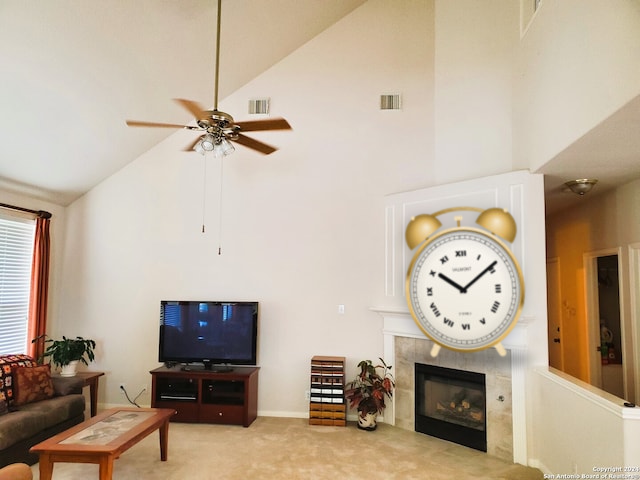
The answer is h=10 m=9
